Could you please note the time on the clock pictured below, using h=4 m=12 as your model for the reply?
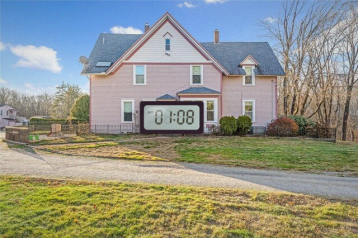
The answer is h=1 m=8
